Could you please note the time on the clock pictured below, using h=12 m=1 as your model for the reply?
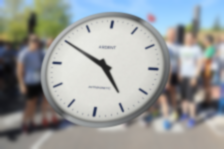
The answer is h=4 m=50
